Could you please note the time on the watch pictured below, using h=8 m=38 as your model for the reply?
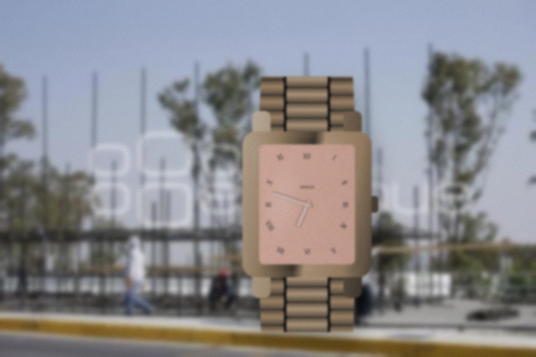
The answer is h=6 m=48
